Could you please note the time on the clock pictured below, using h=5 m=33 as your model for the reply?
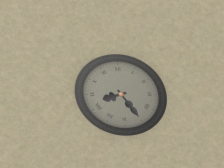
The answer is h=8 m=25
